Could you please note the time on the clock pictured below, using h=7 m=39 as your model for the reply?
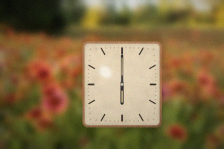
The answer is h=6 m=0
